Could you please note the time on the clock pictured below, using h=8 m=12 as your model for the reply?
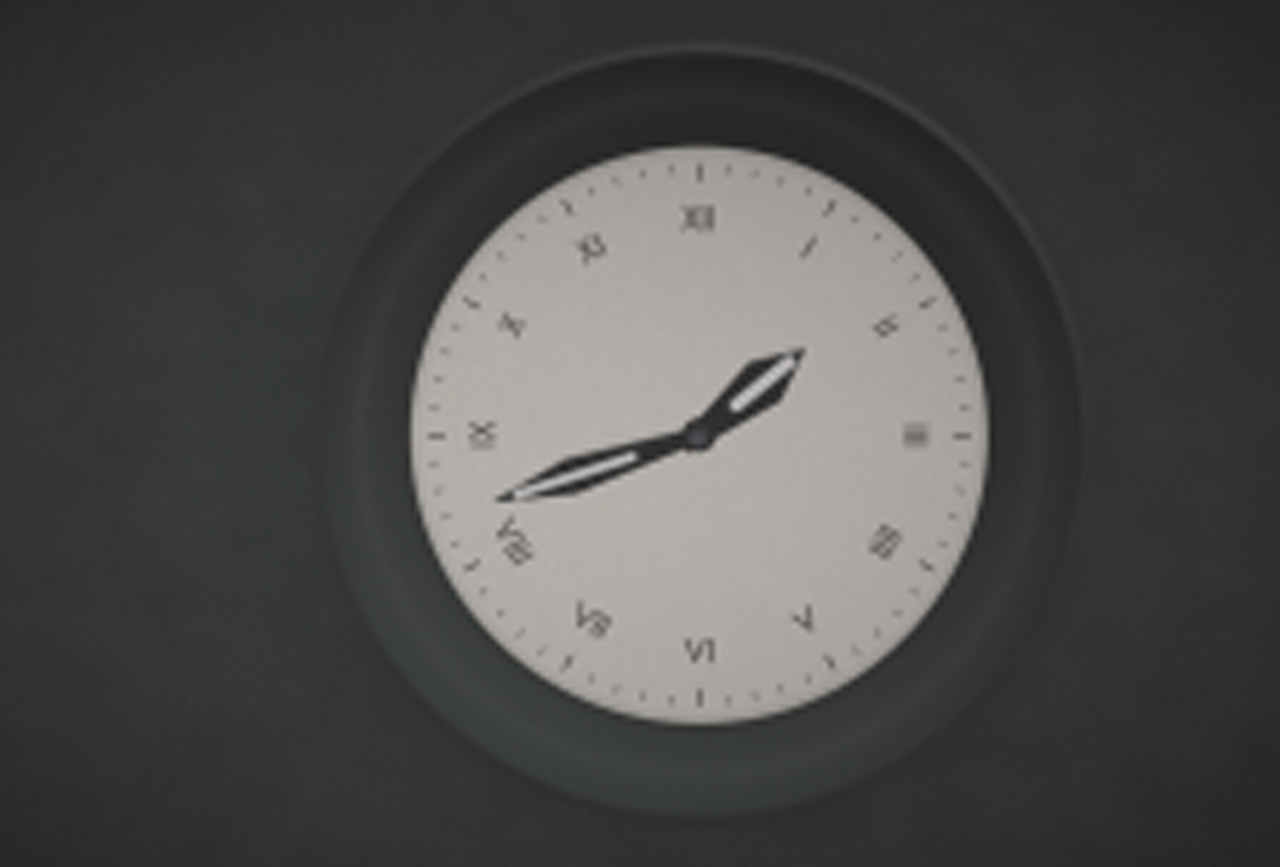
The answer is h=1 m=42
